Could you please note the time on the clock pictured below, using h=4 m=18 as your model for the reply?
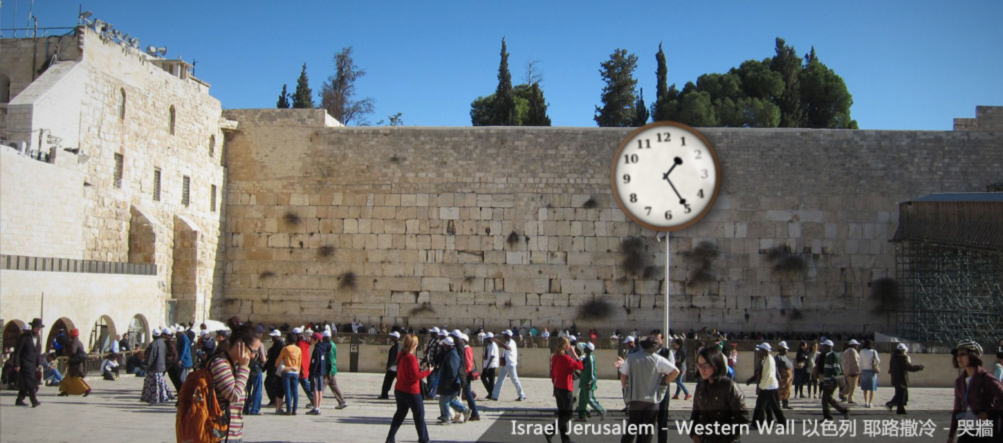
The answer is h=1 m=25
